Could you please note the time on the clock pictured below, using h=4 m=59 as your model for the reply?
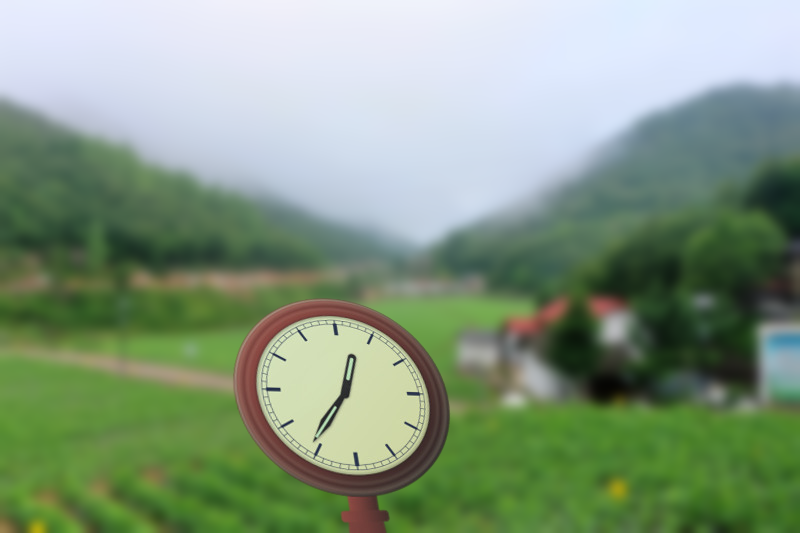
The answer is h=12 m=36
